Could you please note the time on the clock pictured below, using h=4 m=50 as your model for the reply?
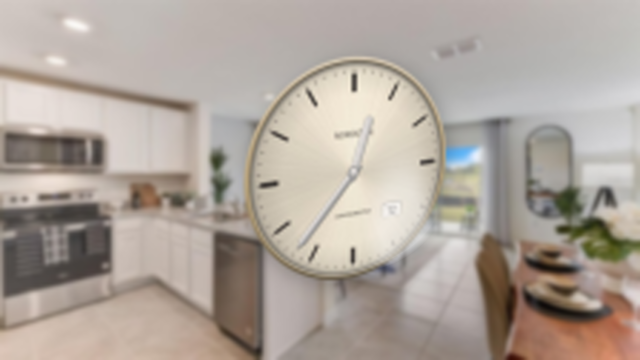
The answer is h=12 m=37
